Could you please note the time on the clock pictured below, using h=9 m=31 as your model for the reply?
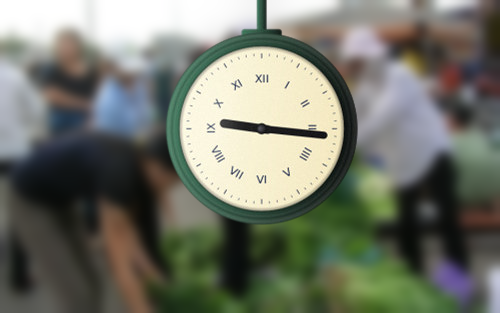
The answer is h=9 m=16
